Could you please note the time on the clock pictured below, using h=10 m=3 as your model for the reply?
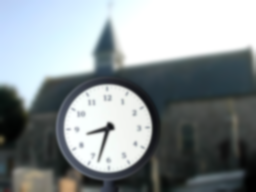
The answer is h=8 m=33
